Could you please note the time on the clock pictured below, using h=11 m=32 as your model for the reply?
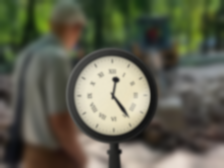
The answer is h=12 m=24
